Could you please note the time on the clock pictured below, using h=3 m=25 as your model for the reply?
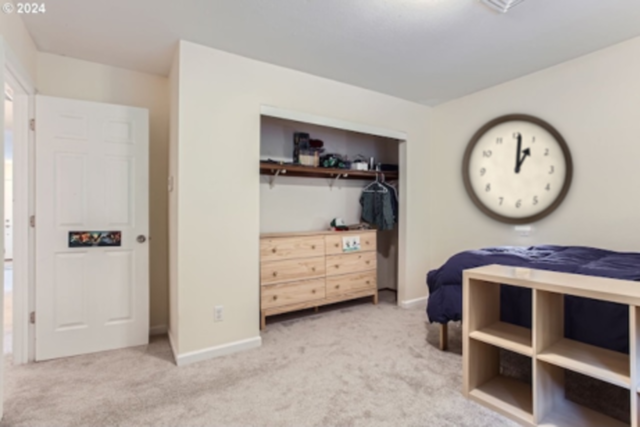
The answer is h=1 m=1
